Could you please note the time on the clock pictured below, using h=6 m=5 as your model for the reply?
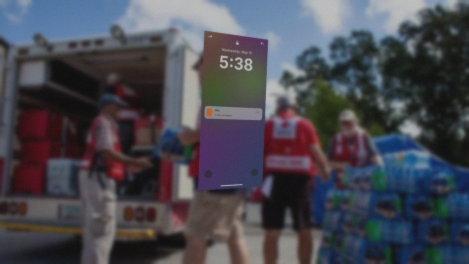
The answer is h=5 m=38
